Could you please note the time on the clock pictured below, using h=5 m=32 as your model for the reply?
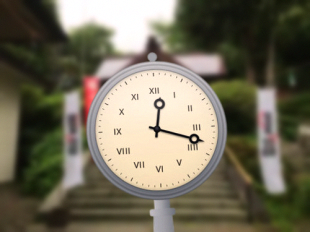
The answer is h=12 m=18
